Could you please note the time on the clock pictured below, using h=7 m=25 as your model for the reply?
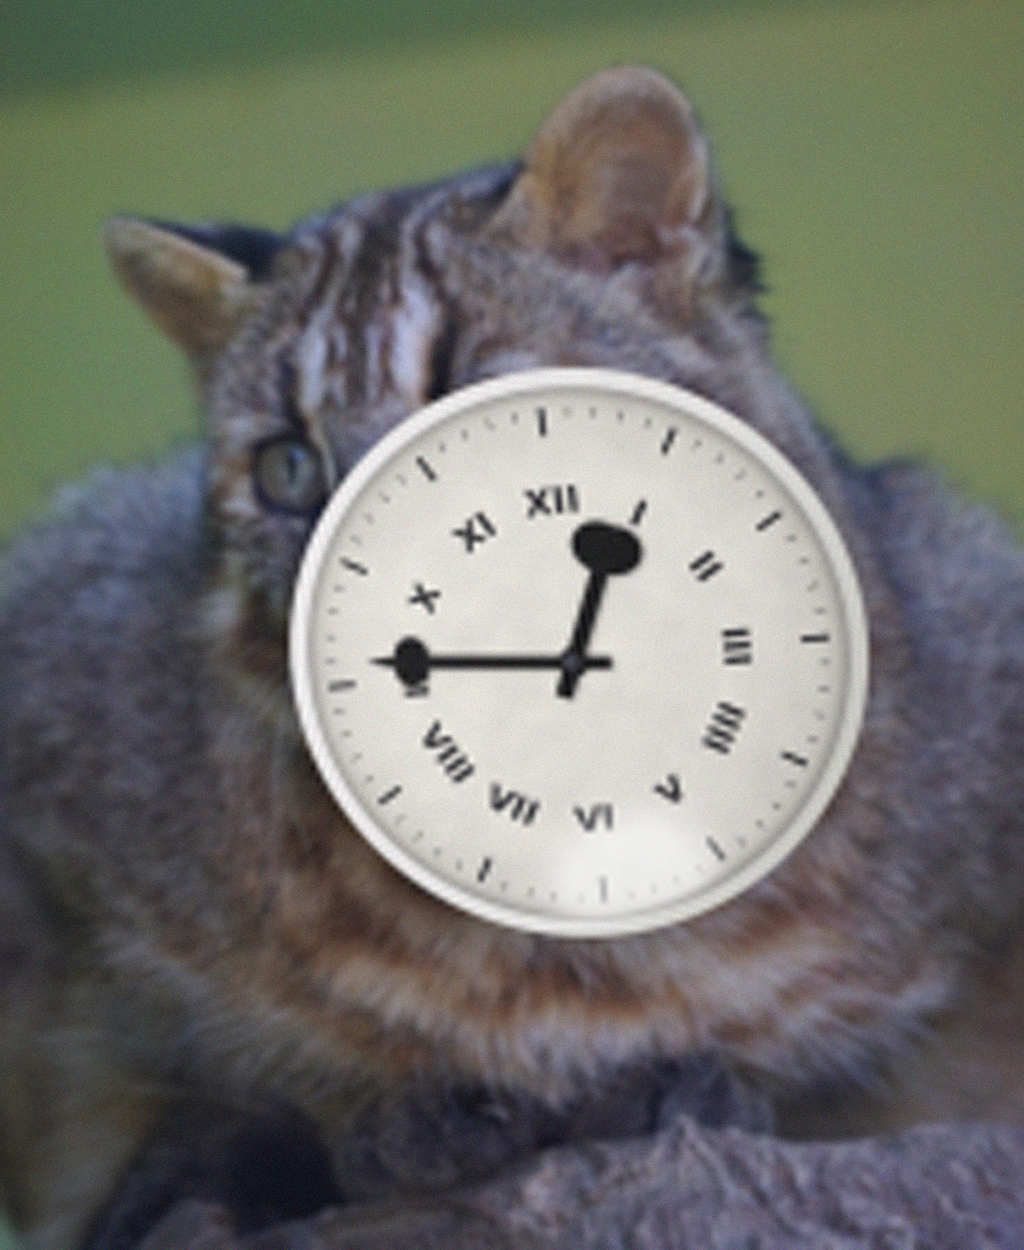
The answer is h=12 m=46
